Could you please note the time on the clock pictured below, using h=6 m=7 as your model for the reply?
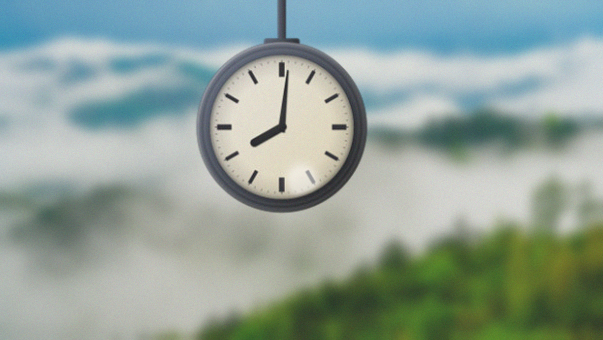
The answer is h=8 m=1
